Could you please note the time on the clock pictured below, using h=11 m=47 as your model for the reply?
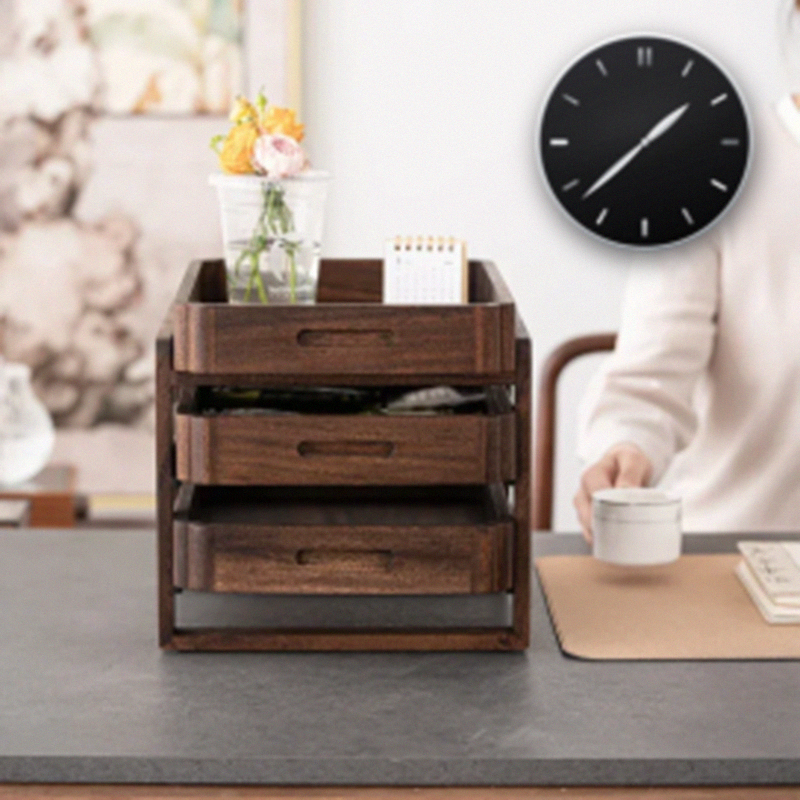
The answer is h=1 m=38
